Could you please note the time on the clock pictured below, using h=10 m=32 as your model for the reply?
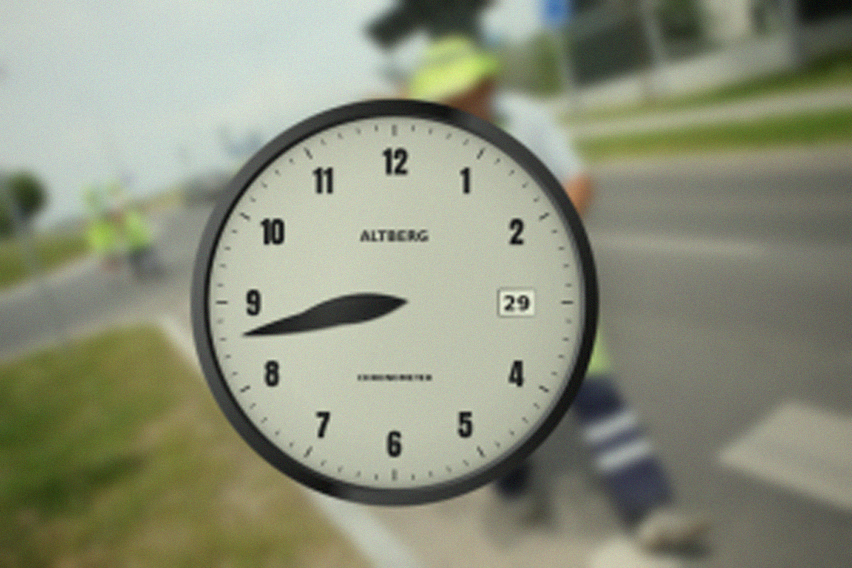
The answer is h=8 m=43
